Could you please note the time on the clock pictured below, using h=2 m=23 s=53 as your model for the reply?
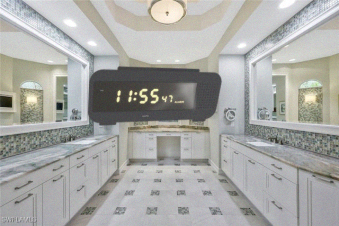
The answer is h=11 m=55 s=47
